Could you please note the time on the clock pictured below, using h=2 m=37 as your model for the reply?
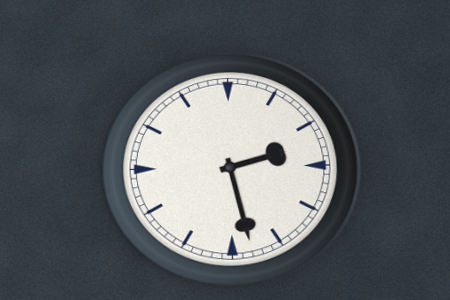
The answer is h=2 m=28
